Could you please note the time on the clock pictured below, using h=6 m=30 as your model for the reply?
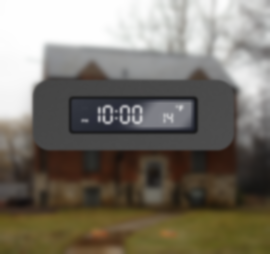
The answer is h=10 m=0
